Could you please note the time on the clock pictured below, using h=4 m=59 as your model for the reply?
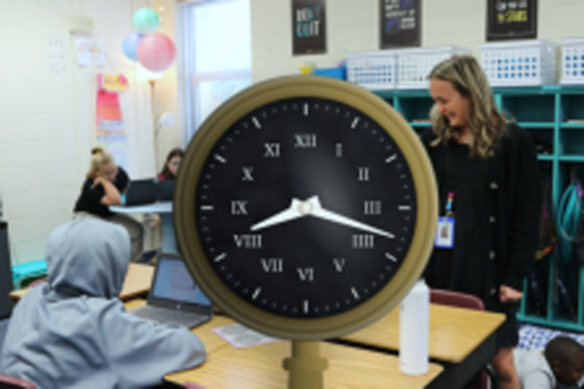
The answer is h=8 m=18
